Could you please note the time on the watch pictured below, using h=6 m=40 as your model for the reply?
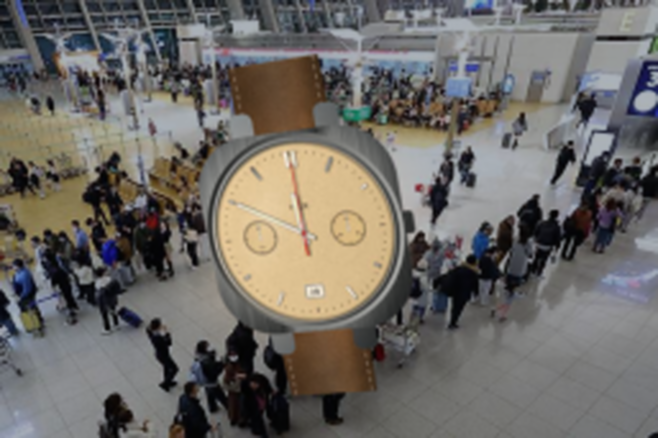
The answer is h=11 m=50
